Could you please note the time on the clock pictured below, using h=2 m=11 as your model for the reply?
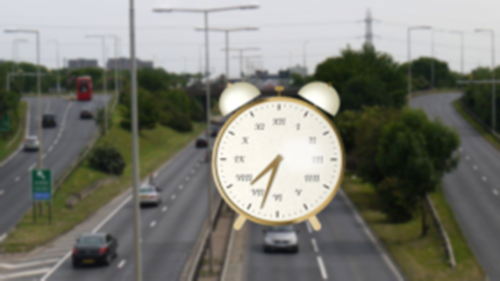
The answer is h=7 m=33
